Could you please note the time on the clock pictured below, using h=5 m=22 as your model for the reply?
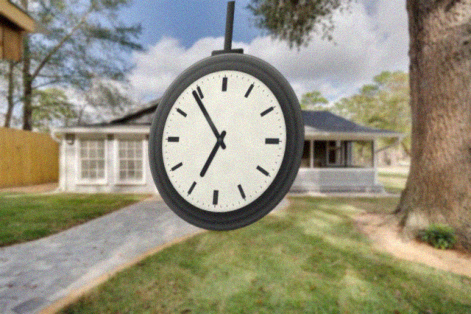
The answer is h=6 m=54
